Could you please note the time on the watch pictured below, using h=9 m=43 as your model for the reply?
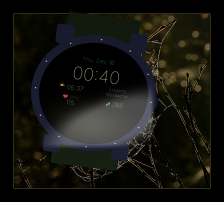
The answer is h=0 m=40
